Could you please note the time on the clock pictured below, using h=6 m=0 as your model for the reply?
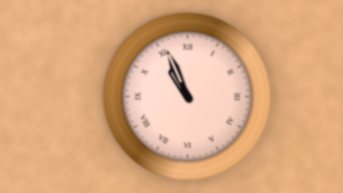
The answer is h=10 m=56
